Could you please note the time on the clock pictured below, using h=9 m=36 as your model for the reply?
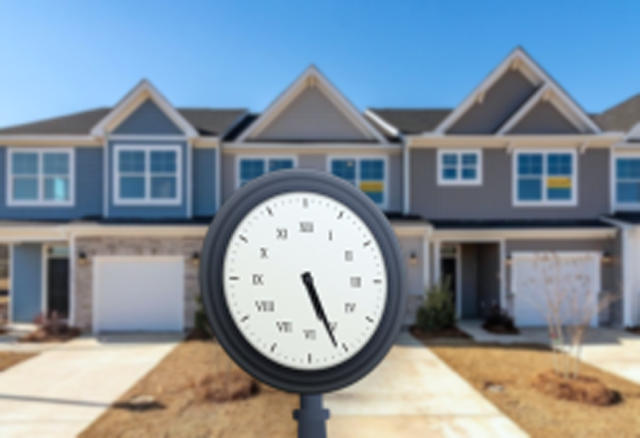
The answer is h=5 m=26
